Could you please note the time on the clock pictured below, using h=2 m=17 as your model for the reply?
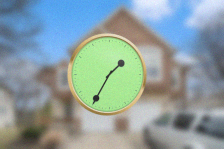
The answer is h=1 m=35
